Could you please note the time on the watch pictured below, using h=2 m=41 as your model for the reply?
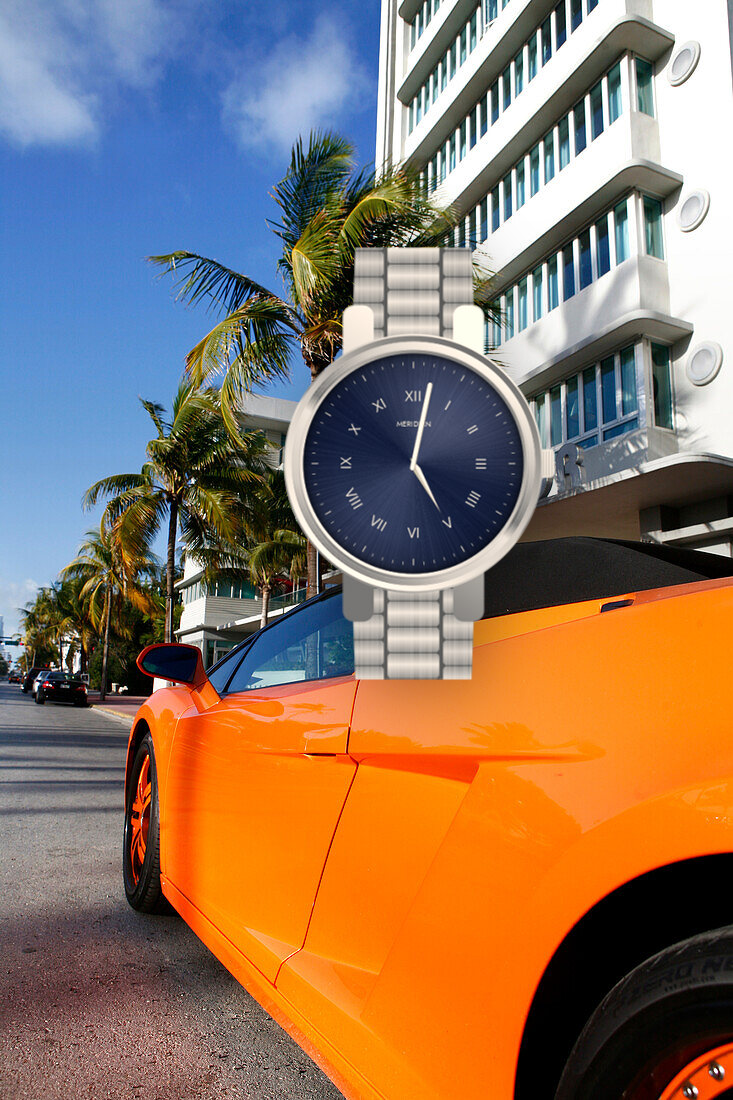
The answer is h=5 m=2
